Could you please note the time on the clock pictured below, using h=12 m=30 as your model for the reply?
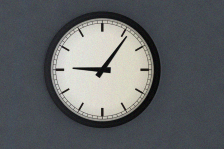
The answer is h=9 m=6
